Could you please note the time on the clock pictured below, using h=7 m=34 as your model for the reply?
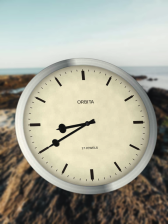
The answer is h=8 m=40
